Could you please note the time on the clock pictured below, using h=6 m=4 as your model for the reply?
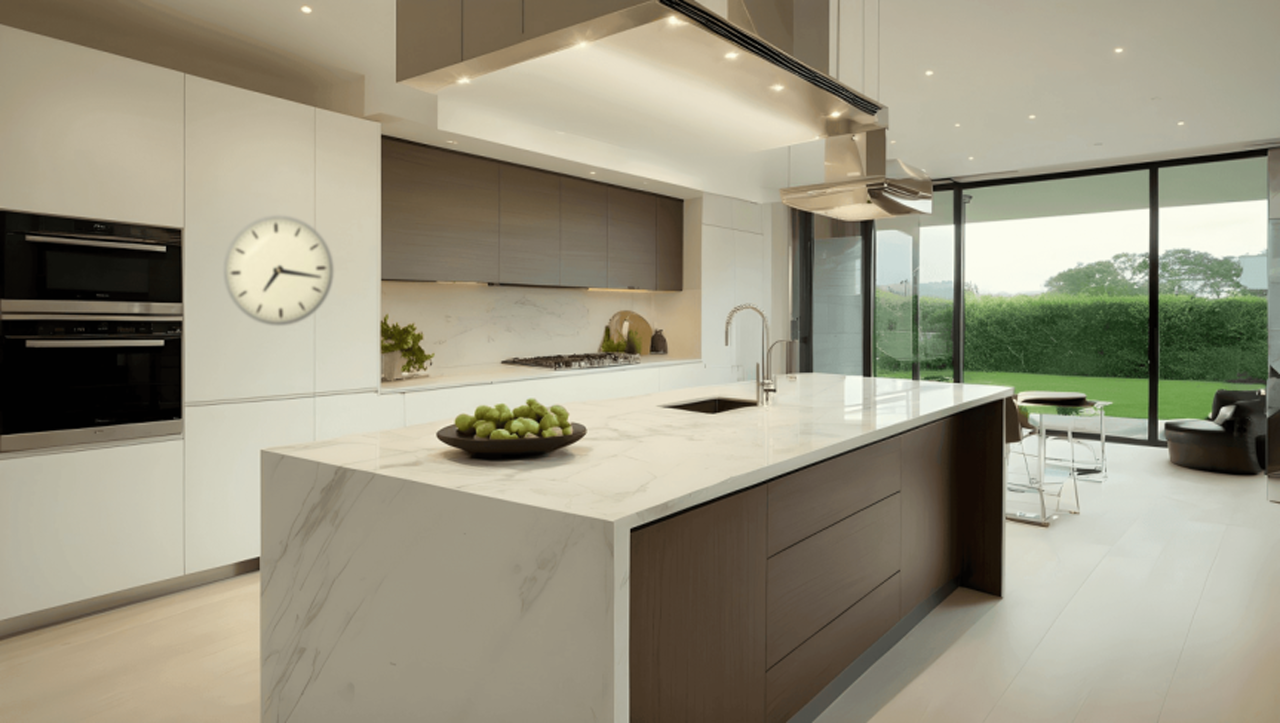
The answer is h=7 m=17
